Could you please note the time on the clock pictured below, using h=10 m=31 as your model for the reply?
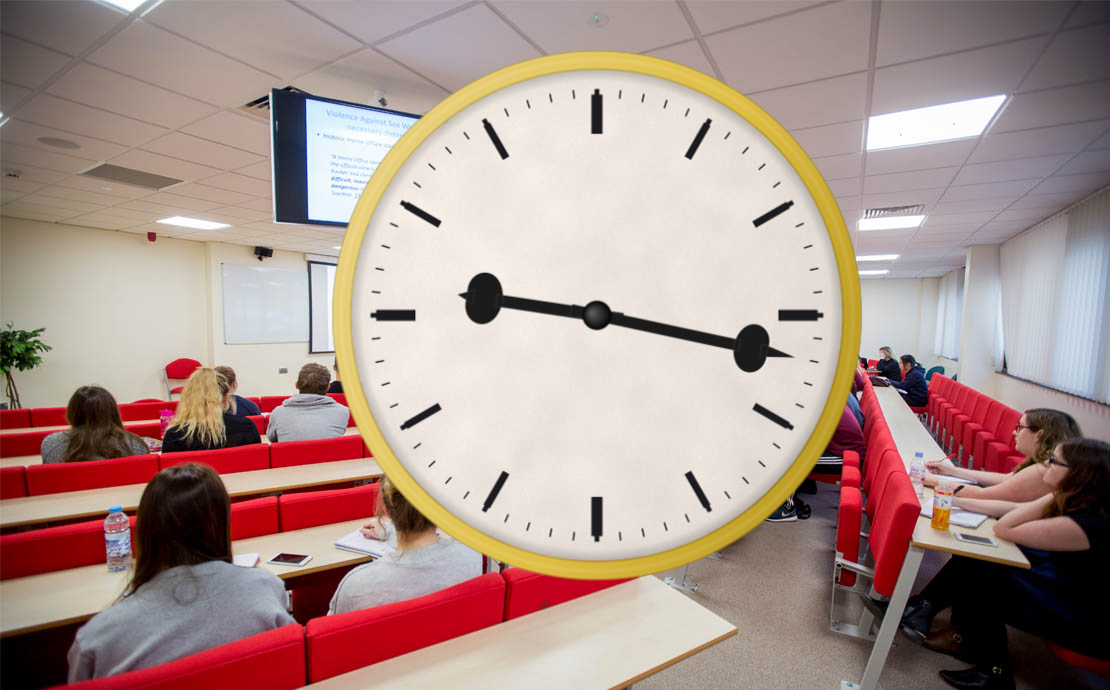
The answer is h=9 m=17
